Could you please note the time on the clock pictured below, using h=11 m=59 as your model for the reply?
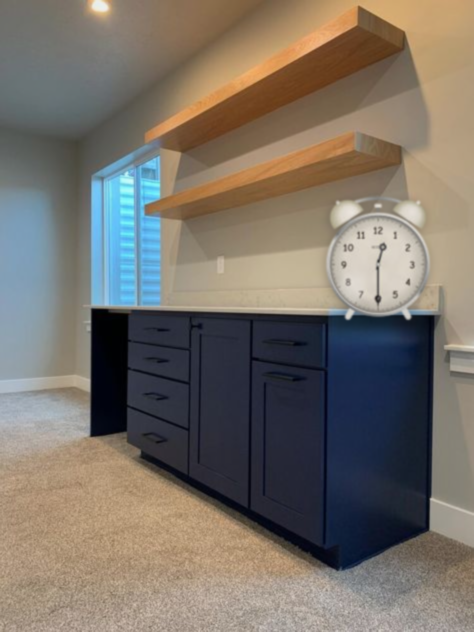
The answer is h=12 m=30
